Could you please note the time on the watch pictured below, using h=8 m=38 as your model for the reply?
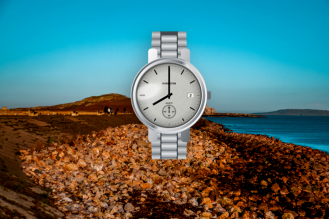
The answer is h=8 m=0
